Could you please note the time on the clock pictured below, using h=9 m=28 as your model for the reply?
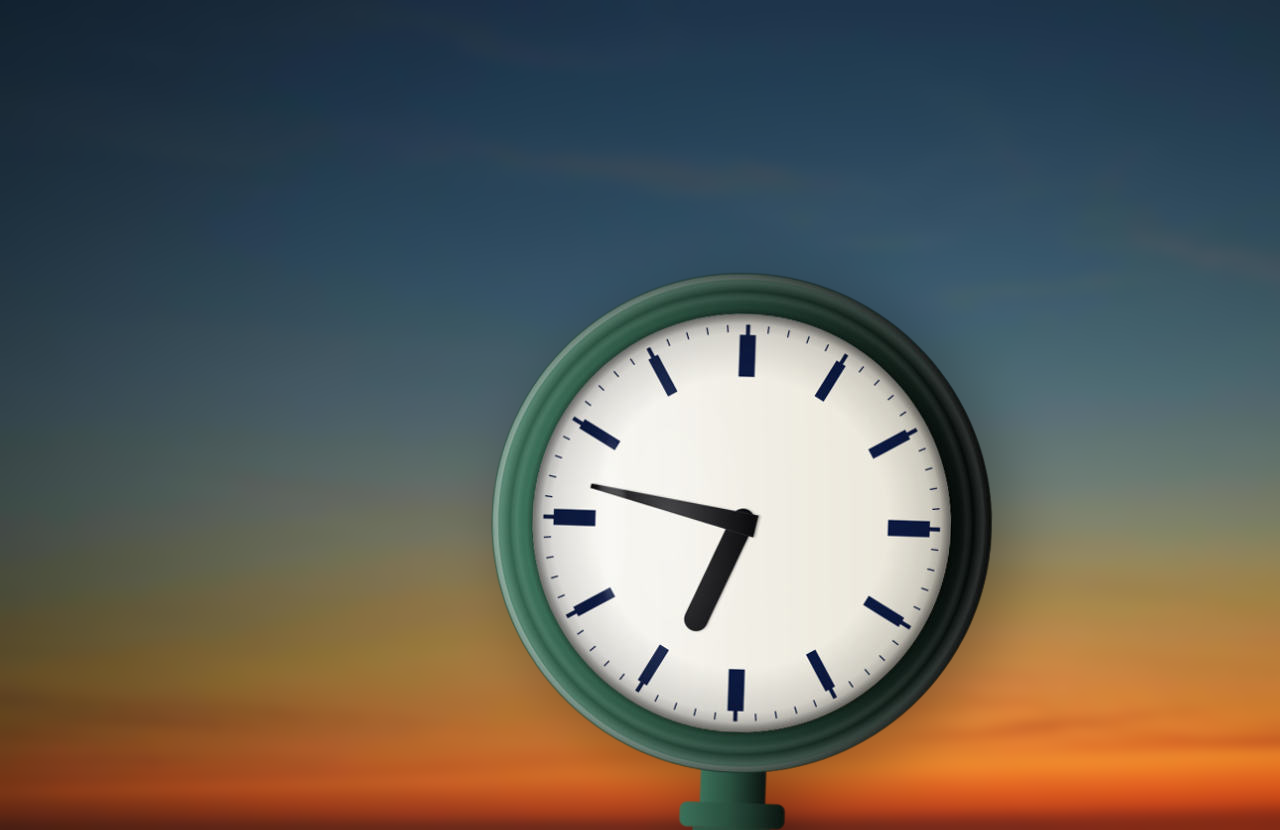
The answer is h=6 m=47
